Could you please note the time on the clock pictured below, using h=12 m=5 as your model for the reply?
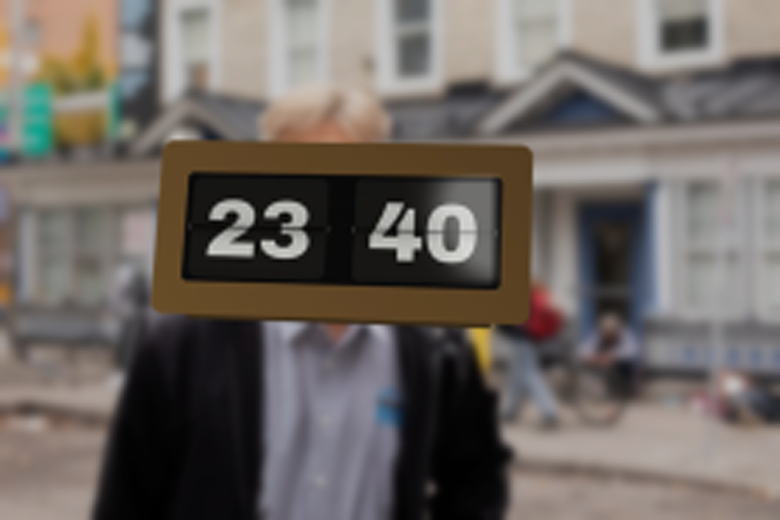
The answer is h=23 m=40
